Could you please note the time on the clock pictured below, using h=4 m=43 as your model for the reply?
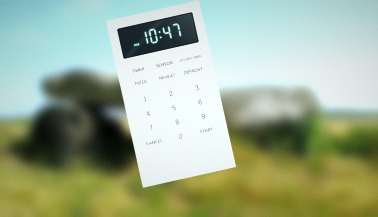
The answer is h=10 m=47
